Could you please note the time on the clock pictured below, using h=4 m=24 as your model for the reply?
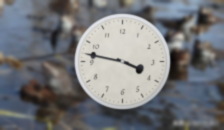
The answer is h=3 m=47
